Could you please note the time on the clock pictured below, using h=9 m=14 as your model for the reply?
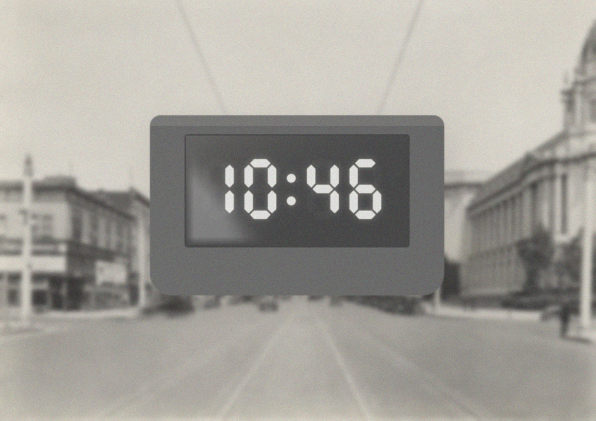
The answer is h=10 m=46
